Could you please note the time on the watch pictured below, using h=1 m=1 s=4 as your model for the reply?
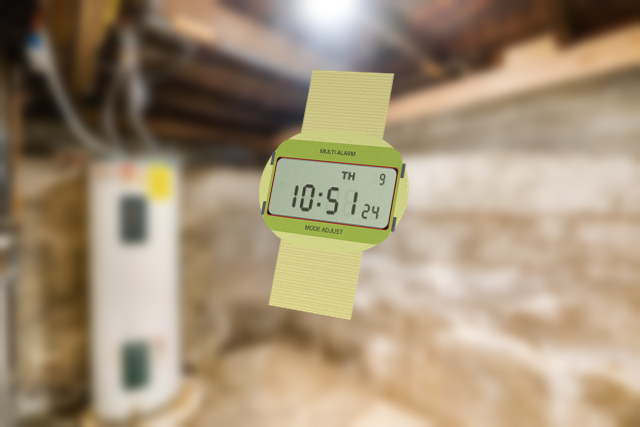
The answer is h=10 m=51 s=24
